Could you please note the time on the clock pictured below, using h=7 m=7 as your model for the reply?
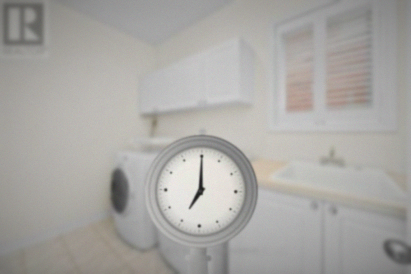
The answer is h=7 m=0
